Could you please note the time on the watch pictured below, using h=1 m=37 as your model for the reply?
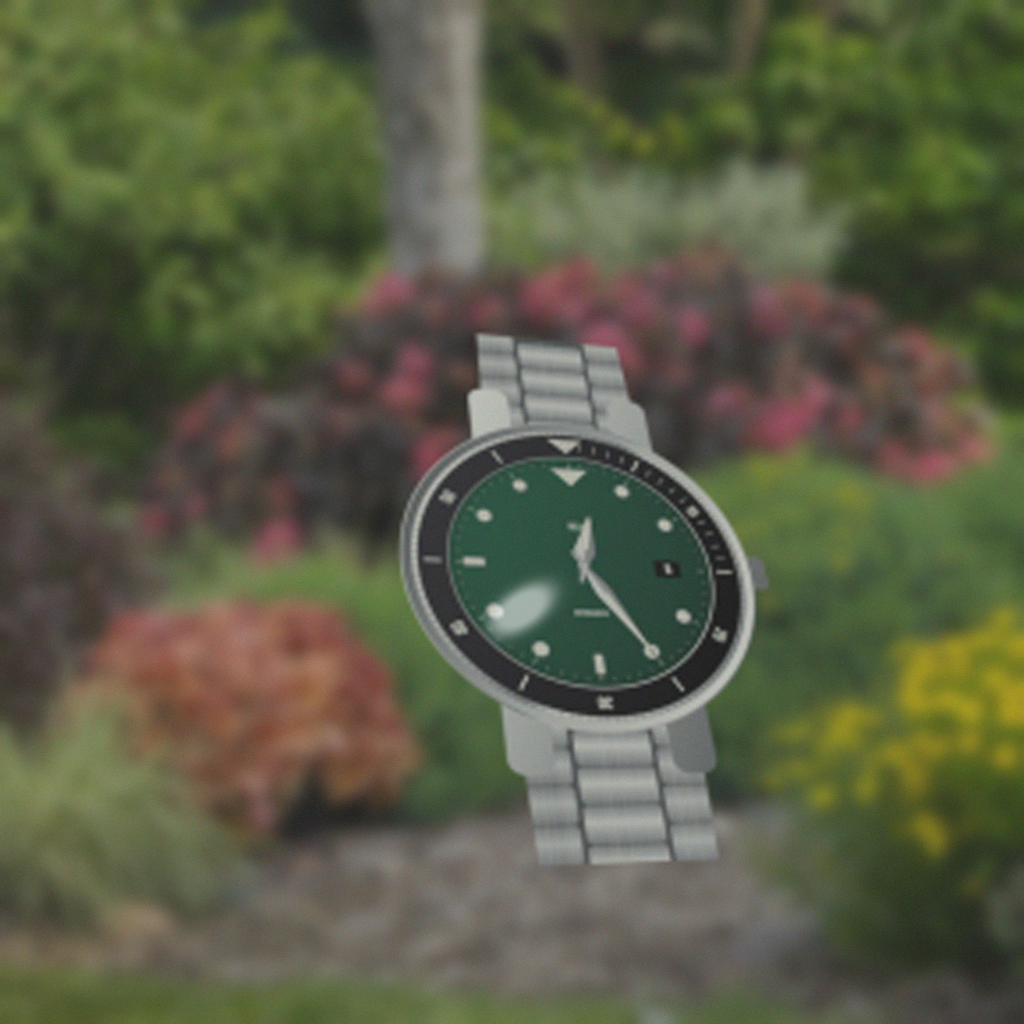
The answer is h=12 m=25
